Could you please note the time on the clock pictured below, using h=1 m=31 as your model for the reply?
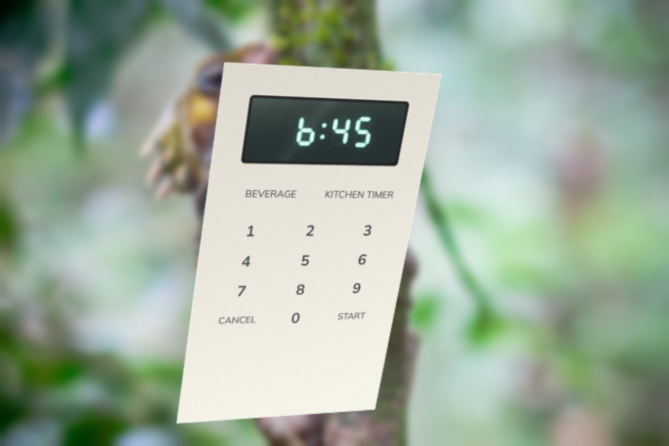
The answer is h=6 m=45
